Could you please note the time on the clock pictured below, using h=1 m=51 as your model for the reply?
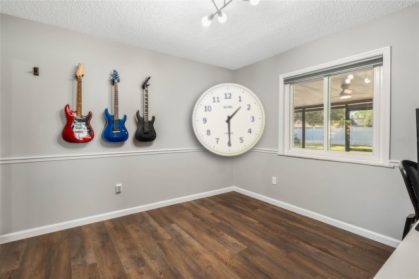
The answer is h=1 m=30
